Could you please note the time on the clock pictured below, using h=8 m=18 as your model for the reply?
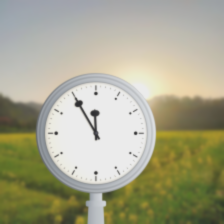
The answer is h=11 m=55
